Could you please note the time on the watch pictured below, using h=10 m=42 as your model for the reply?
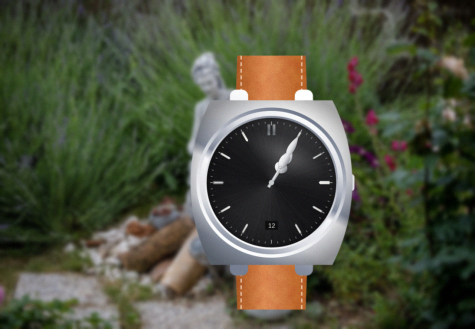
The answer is h=1 m=5
